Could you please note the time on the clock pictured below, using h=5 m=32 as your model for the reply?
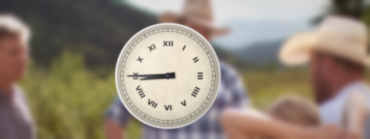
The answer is h=8 m=45
